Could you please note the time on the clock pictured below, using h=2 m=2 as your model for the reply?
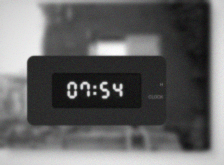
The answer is h=7 m=54
